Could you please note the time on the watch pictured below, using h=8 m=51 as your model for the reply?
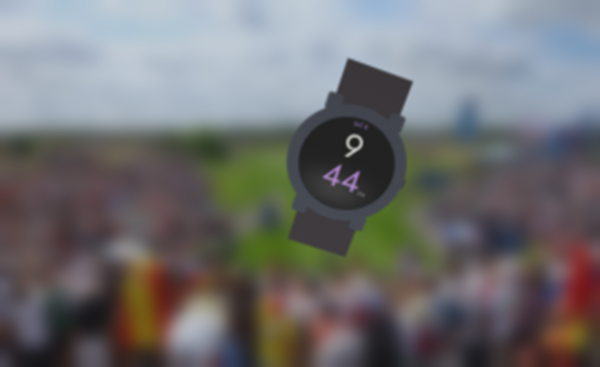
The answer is h=9 m=44
